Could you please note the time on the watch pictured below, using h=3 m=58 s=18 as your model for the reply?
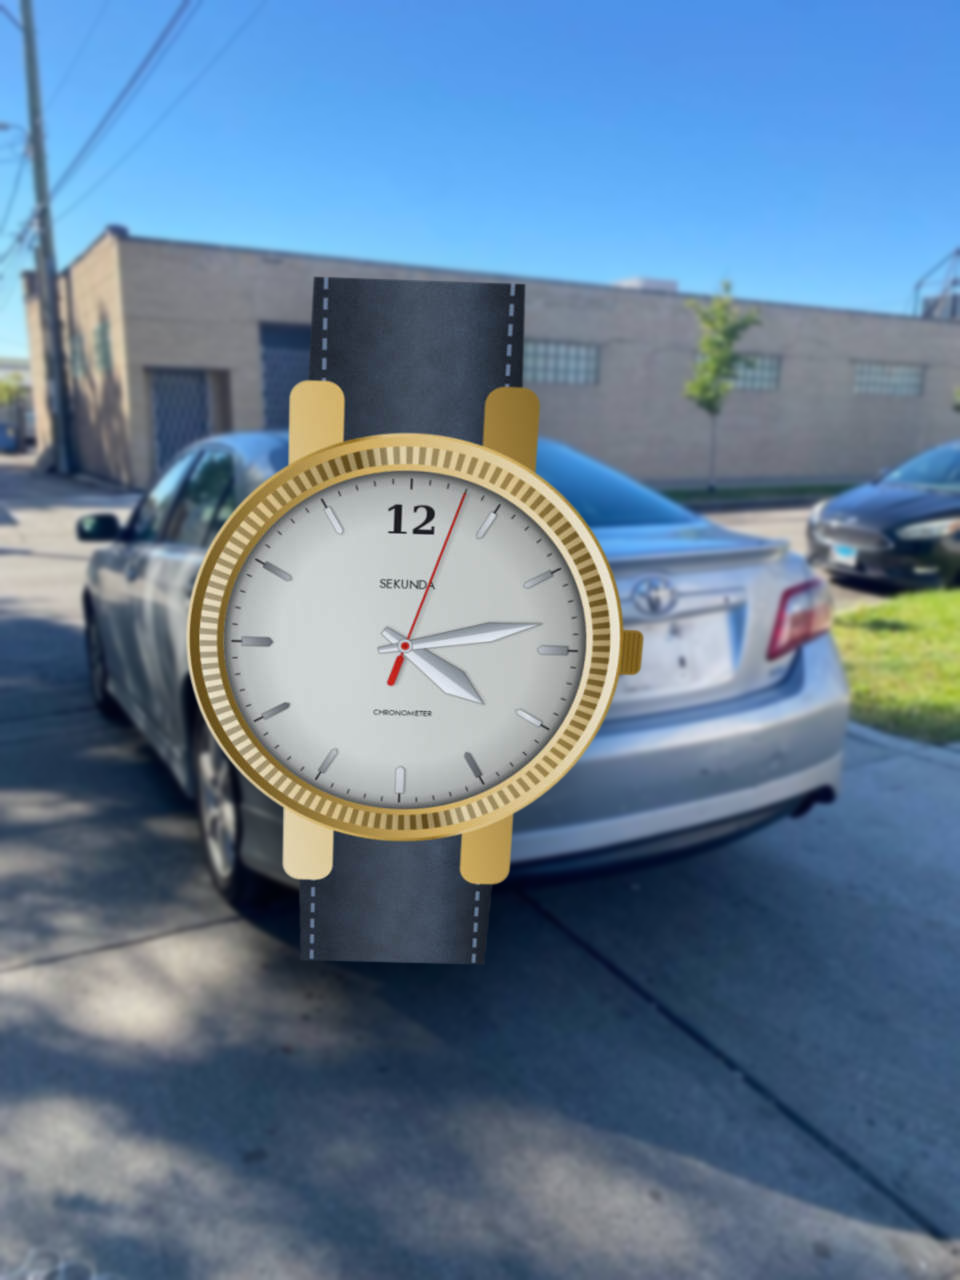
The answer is h=4 m=13 s=3
